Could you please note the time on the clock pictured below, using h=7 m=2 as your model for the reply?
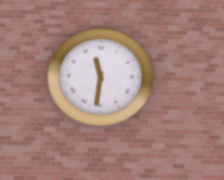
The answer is h=11 m=31
